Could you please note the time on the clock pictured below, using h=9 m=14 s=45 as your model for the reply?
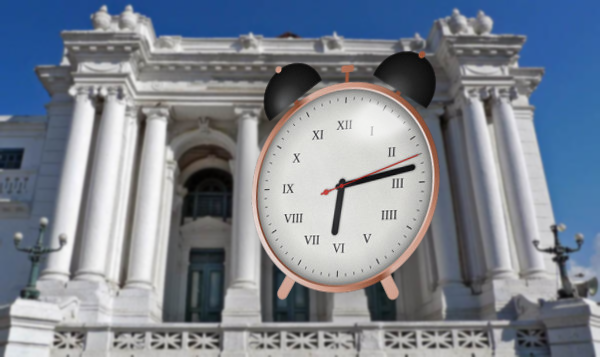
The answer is h=6 m=13 s=12
